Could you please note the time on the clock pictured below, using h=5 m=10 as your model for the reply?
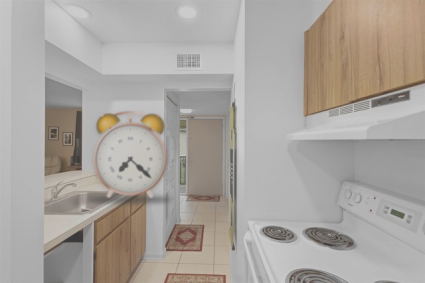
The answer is h=7 m=22
